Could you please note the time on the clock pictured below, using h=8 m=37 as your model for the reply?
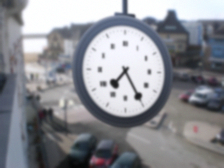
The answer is h=7 m=25
